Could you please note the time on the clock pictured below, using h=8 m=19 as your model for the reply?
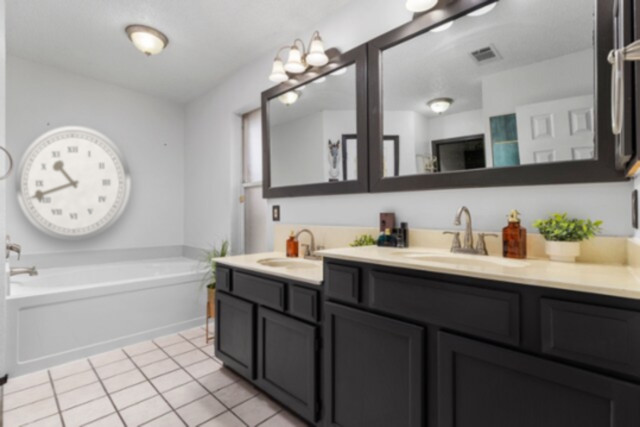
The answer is h=10 m=42
